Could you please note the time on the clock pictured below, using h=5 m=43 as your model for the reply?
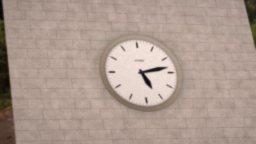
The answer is h=5 m=13
